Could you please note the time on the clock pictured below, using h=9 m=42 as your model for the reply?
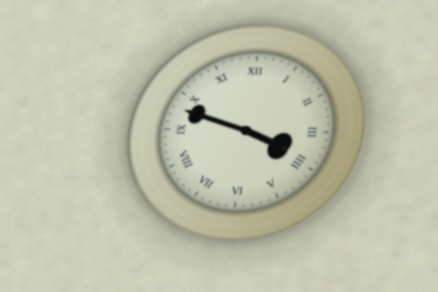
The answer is h=3 m=48
